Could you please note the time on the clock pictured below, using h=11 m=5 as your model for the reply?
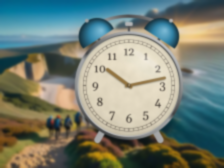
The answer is h=10 m=13
